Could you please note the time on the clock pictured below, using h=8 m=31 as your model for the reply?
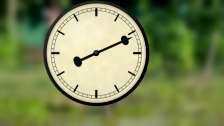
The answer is h=8 m=11
